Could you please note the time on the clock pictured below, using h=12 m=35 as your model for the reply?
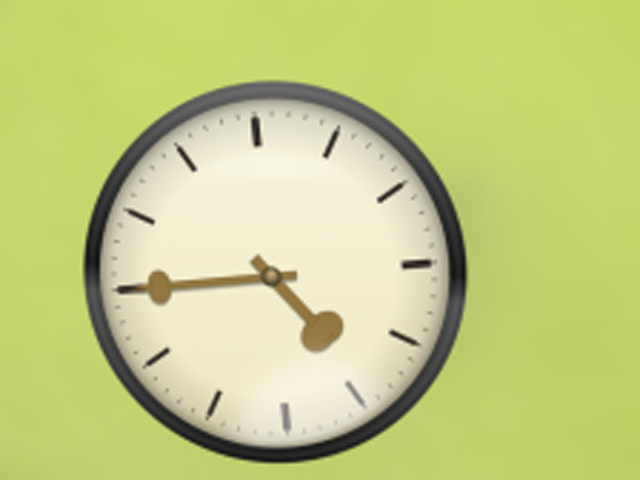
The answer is h=4 m=45
